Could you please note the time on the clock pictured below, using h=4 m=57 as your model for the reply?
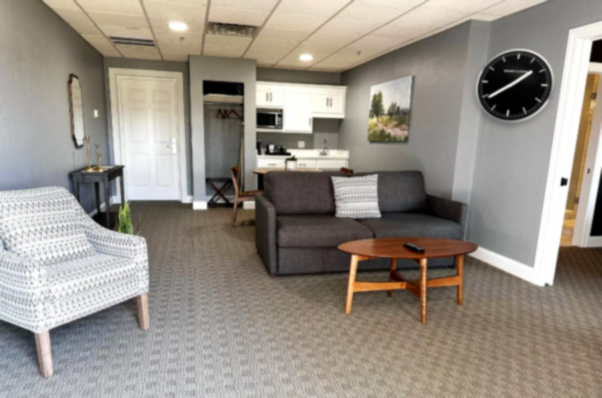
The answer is h=1 m=39
